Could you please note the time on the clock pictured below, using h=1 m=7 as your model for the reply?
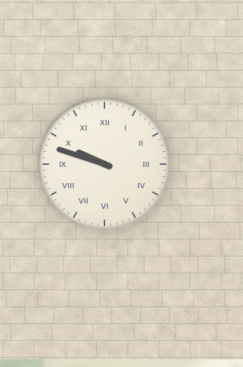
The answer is h=9 m=48
